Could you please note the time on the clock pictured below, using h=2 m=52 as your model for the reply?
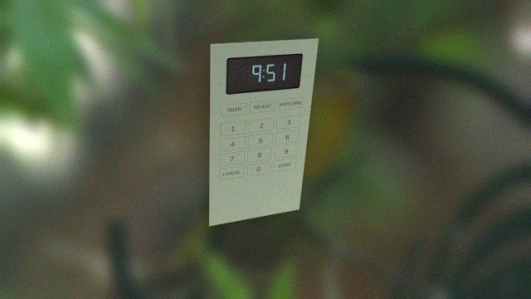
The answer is h=9 m=51
